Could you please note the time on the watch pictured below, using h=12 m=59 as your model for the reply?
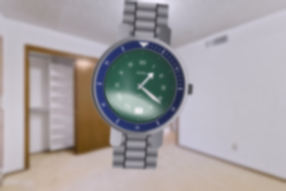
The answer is h=1 m=21
